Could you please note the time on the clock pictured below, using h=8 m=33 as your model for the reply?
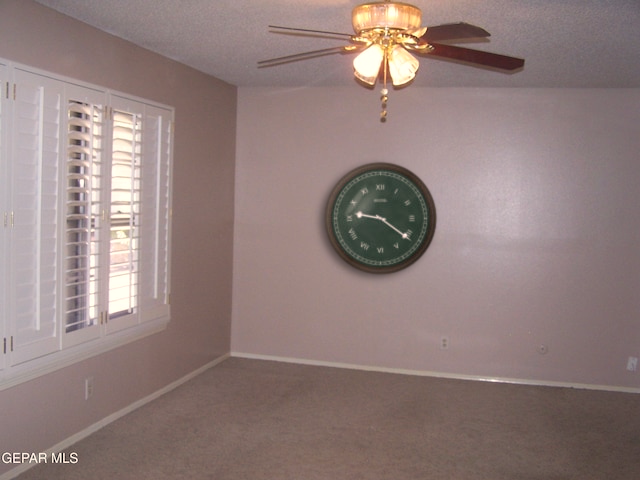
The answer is h=9 m=21
